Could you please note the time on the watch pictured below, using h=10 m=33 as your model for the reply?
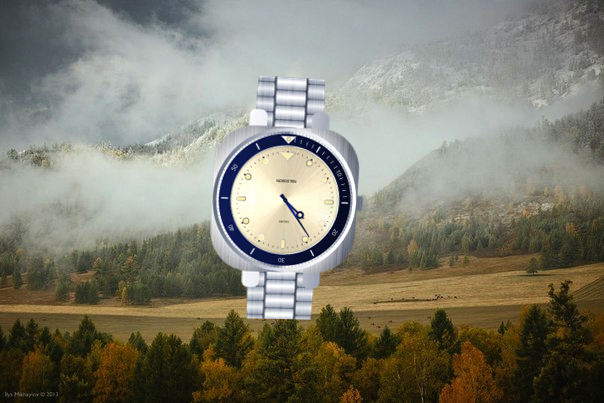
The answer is h=4 m=24
